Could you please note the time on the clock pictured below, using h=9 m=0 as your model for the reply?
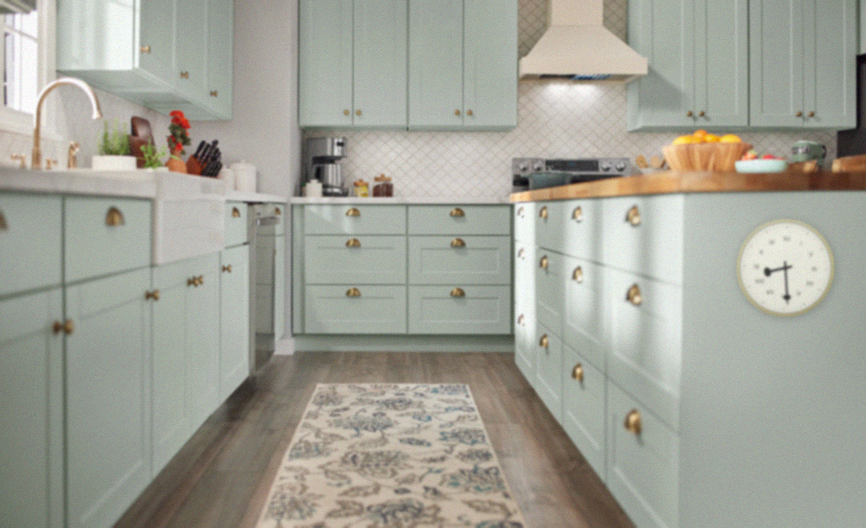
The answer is h=8 m=29
